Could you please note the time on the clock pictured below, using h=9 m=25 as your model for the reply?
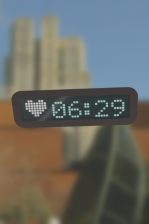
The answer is h=6 m=29
